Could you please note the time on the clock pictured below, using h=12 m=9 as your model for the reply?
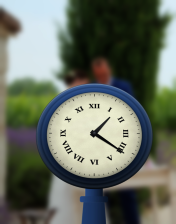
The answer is h=1 m=21
